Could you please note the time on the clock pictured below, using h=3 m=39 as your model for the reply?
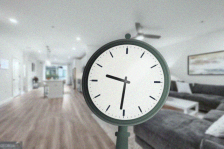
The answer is h=9 m=31
